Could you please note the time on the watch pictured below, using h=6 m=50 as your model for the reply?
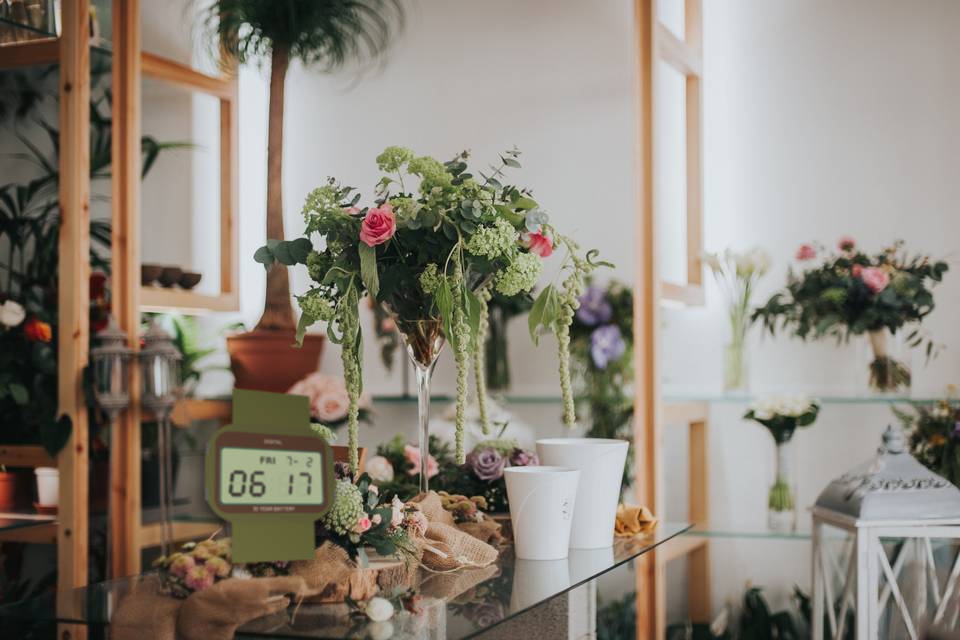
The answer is h=6 m=17
